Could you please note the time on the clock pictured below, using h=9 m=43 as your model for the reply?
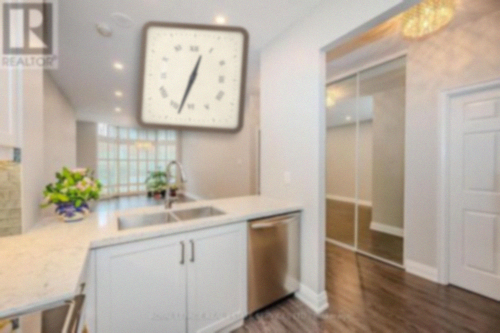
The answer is h=12 m=33
